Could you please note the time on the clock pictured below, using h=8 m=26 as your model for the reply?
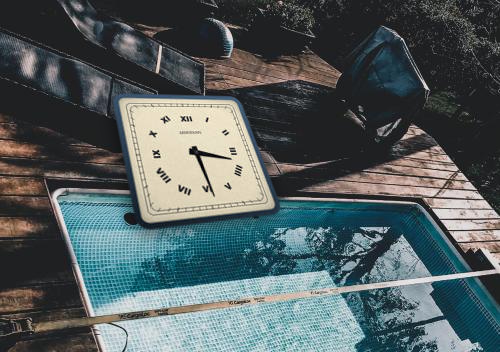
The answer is h=3 m=29
